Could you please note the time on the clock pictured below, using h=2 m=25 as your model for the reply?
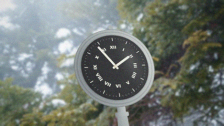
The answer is h=1 m=54
